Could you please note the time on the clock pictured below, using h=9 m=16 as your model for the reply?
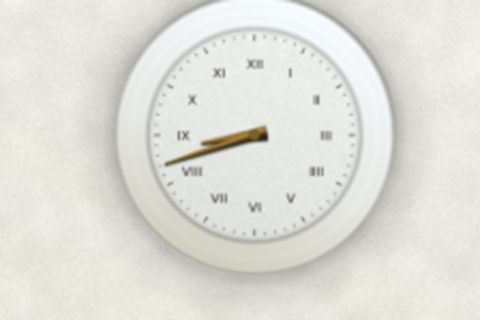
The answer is h=8 m=42
